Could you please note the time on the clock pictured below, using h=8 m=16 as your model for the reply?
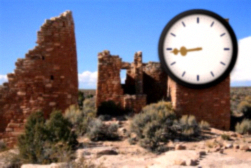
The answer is h=8 m=44
